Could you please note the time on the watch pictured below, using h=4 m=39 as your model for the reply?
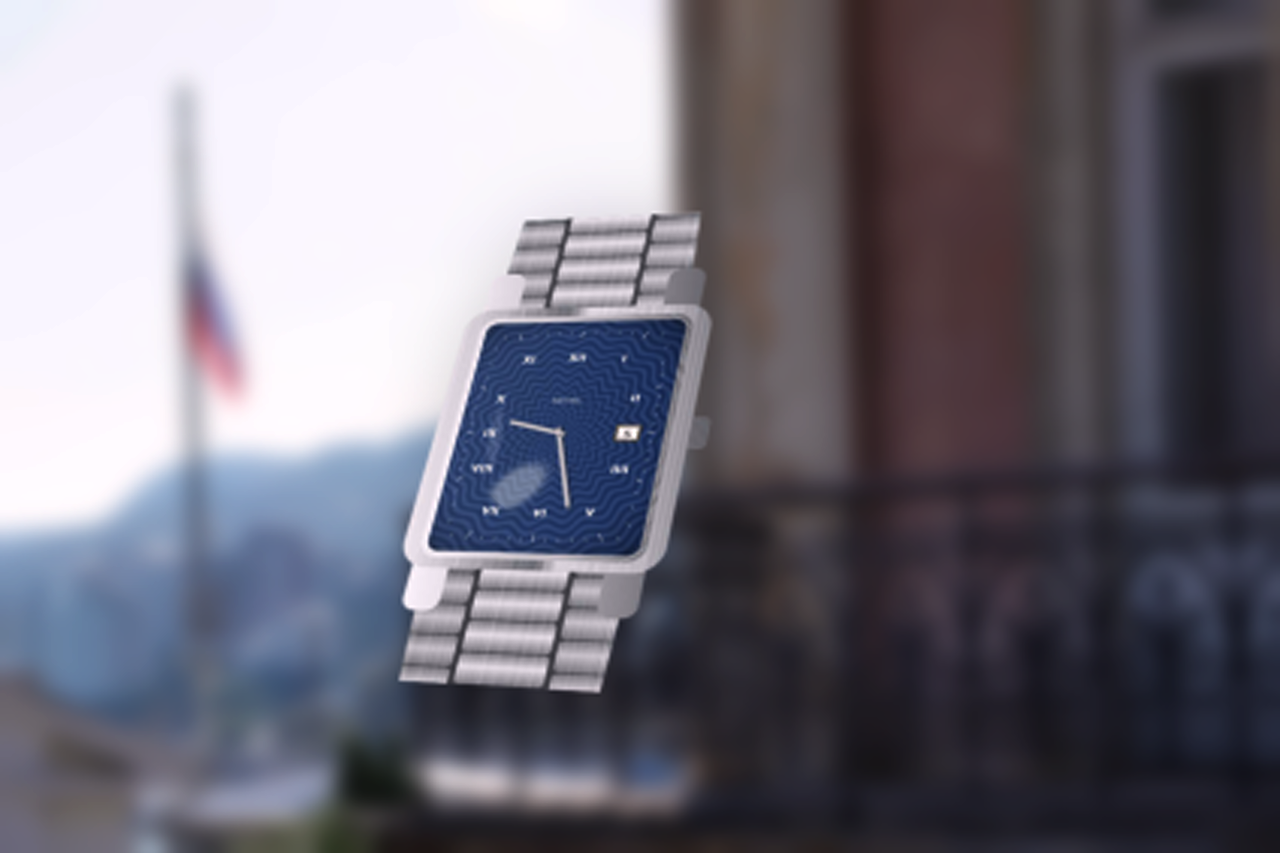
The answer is h=9 m=27
